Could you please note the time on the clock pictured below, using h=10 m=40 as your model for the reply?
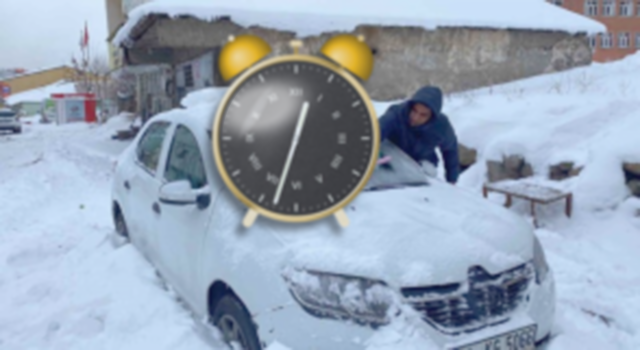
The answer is h=12 m=33
